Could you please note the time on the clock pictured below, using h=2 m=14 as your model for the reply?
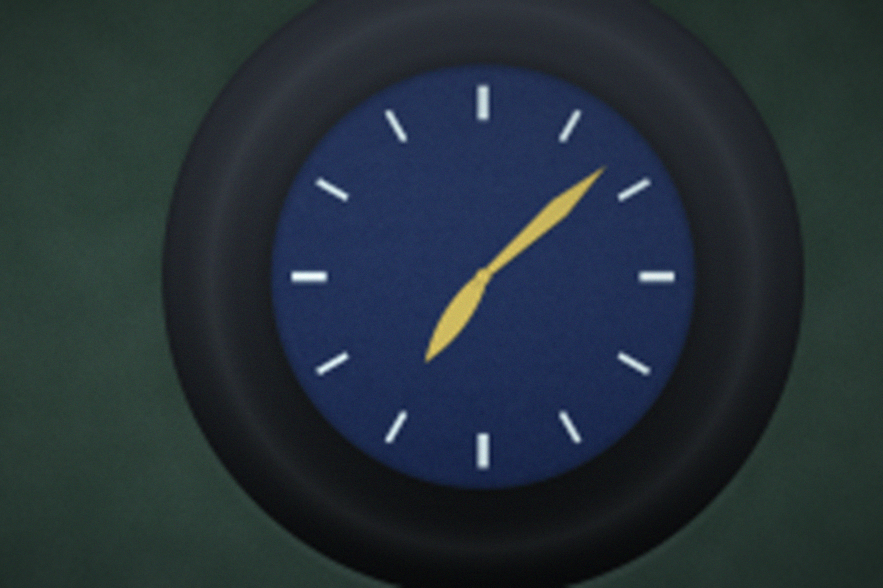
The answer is h=7 m=8
